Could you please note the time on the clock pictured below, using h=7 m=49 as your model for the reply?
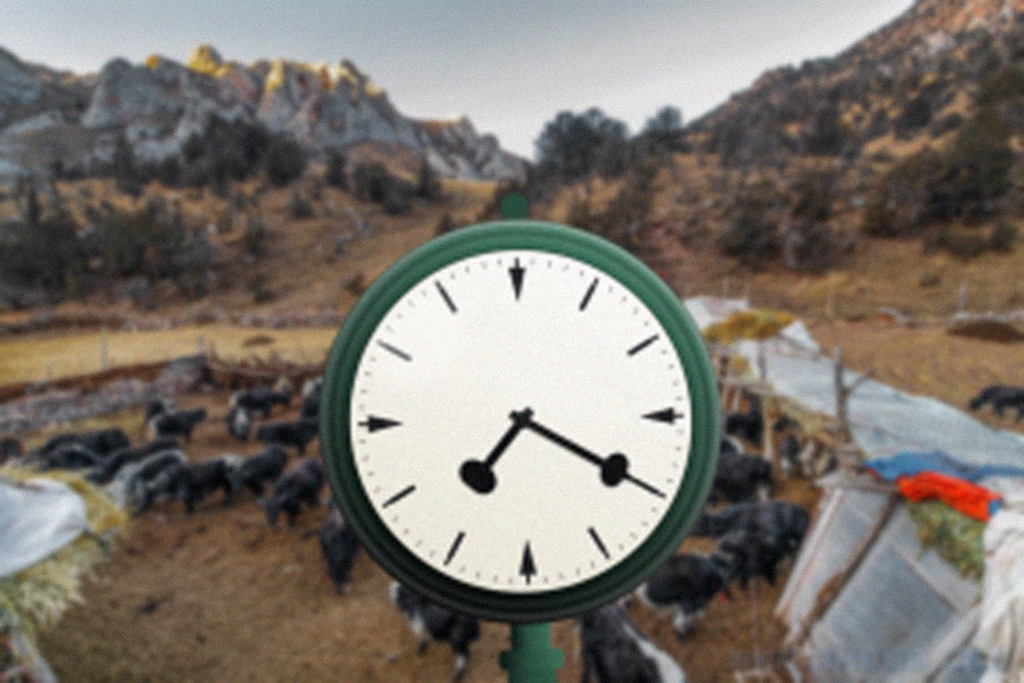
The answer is h=7 m=20
